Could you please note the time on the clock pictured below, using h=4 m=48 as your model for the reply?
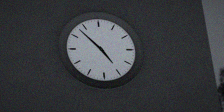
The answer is h=4 m=53
